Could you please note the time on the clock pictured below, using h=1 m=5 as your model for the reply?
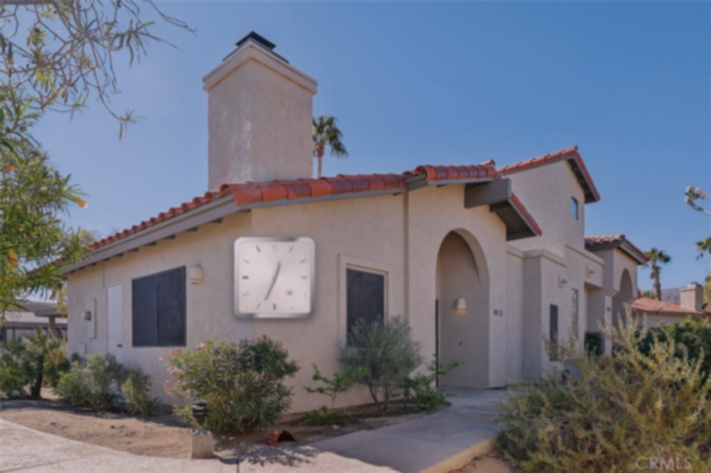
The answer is h=12 m=34
